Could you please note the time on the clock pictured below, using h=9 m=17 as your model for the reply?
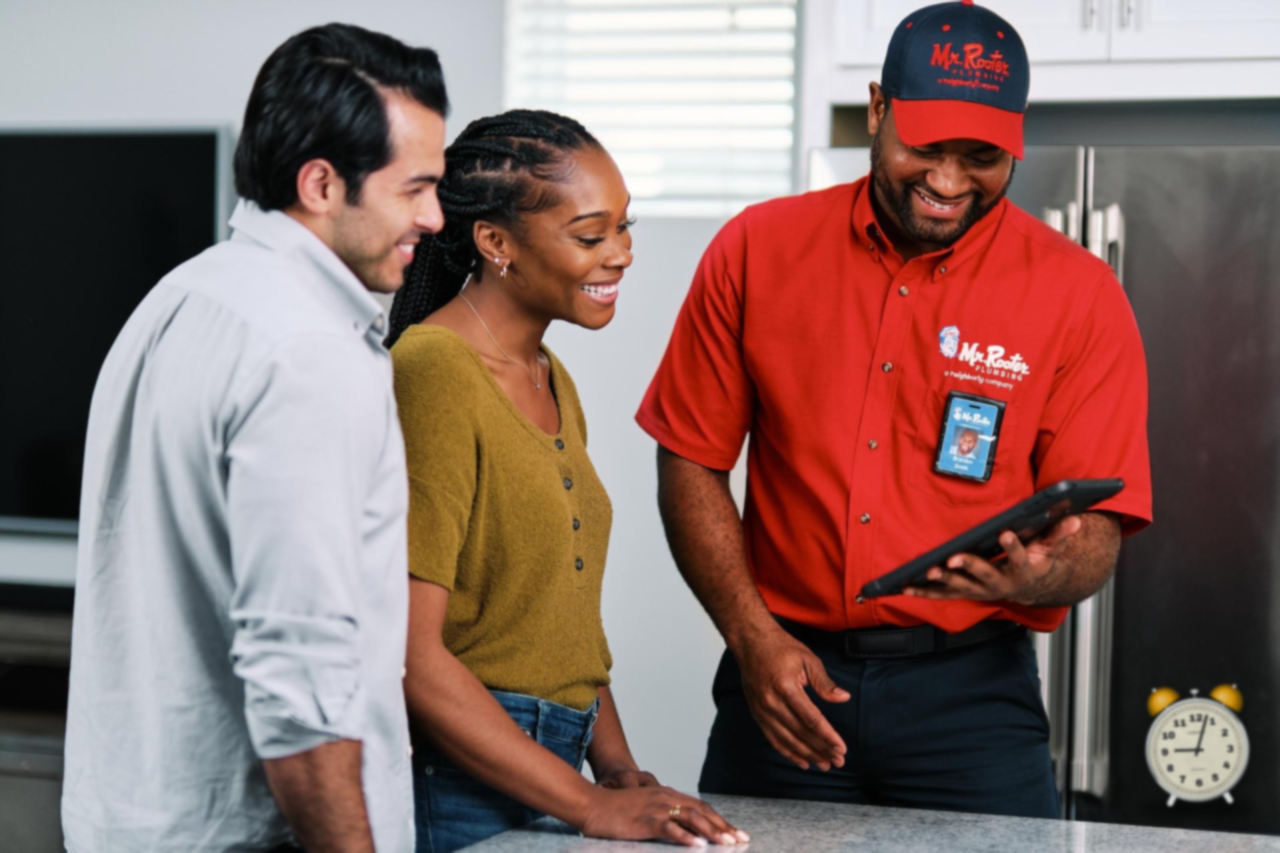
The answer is h=9 m=3
